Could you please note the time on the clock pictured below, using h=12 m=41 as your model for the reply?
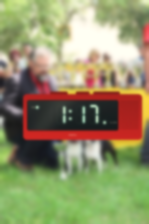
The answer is h=1 m=17
